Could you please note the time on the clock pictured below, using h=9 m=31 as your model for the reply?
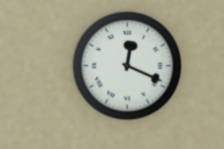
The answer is h=12 m=19
